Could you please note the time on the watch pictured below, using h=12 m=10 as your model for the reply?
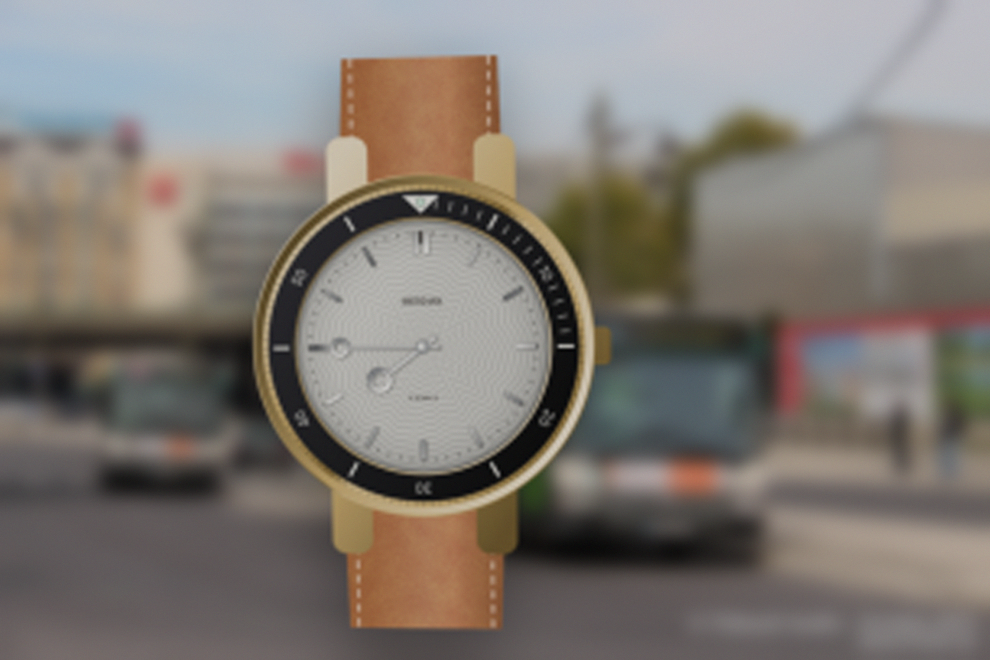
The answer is h=7 m=45
